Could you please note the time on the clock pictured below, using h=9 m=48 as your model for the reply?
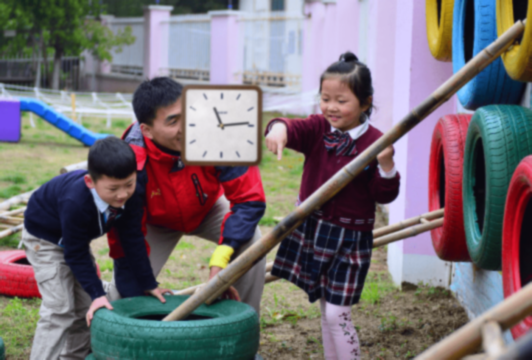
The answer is h=11 m=14
